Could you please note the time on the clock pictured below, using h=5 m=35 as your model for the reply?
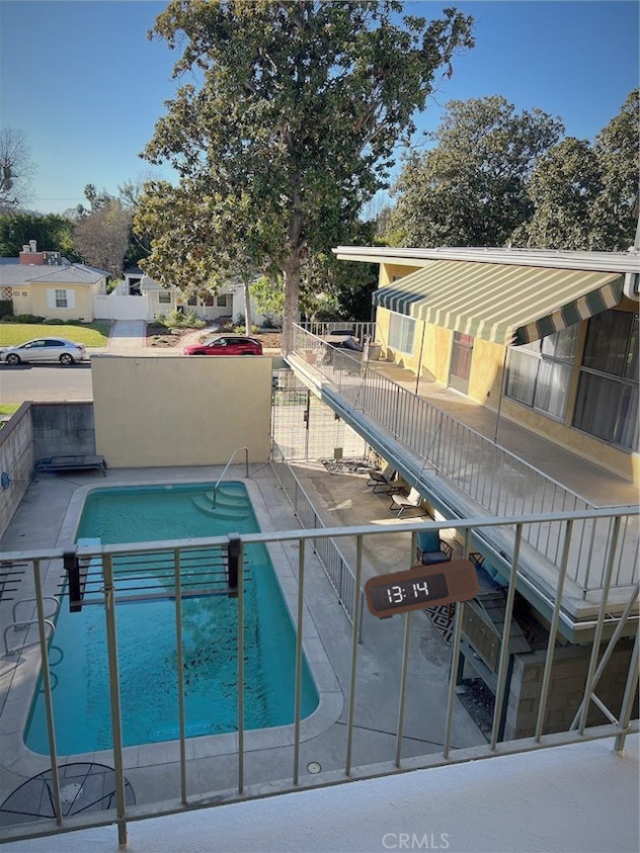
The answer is h=13 m=14
